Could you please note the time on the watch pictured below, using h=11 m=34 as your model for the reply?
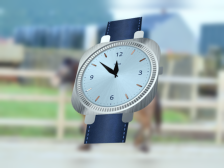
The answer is h=11 m=52
